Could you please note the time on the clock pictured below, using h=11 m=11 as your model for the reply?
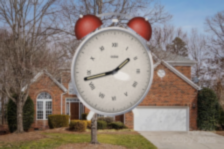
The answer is h=1 m=43
